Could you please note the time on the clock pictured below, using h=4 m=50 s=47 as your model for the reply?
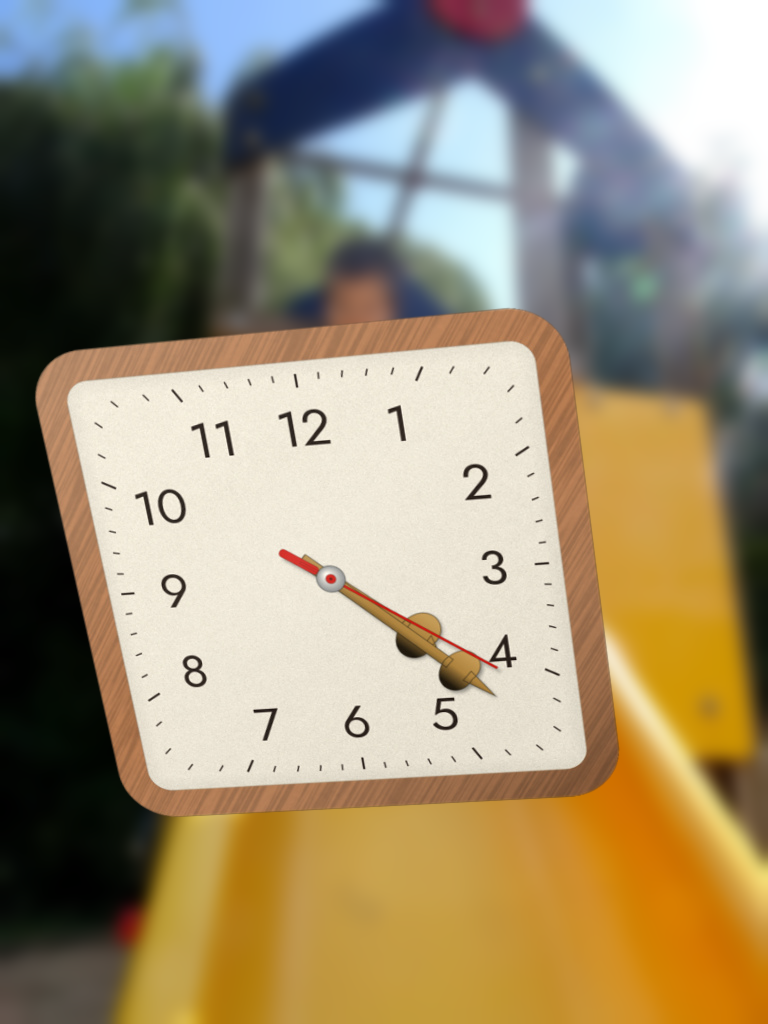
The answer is h=4 m=22 s=21
